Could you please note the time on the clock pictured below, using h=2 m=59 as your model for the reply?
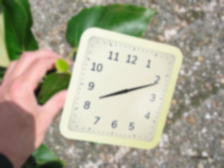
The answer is h=8 m=11
